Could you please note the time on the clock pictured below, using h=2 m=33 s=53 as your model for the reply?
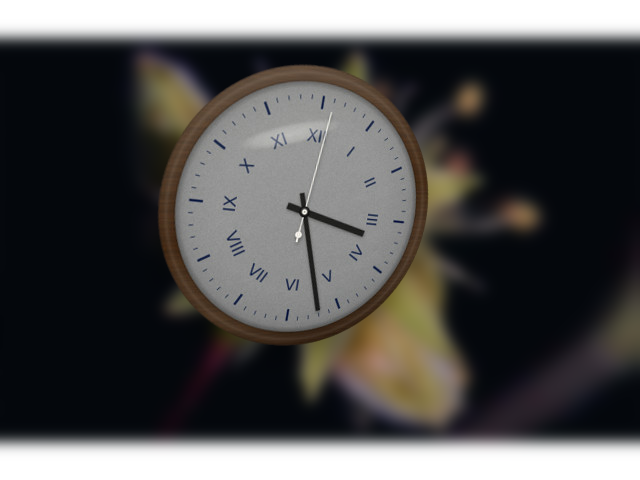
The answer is h=3 m=27 s=1
